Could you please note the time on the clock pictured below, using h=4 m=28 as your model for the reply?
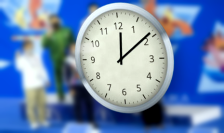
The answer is h=12 m=9
